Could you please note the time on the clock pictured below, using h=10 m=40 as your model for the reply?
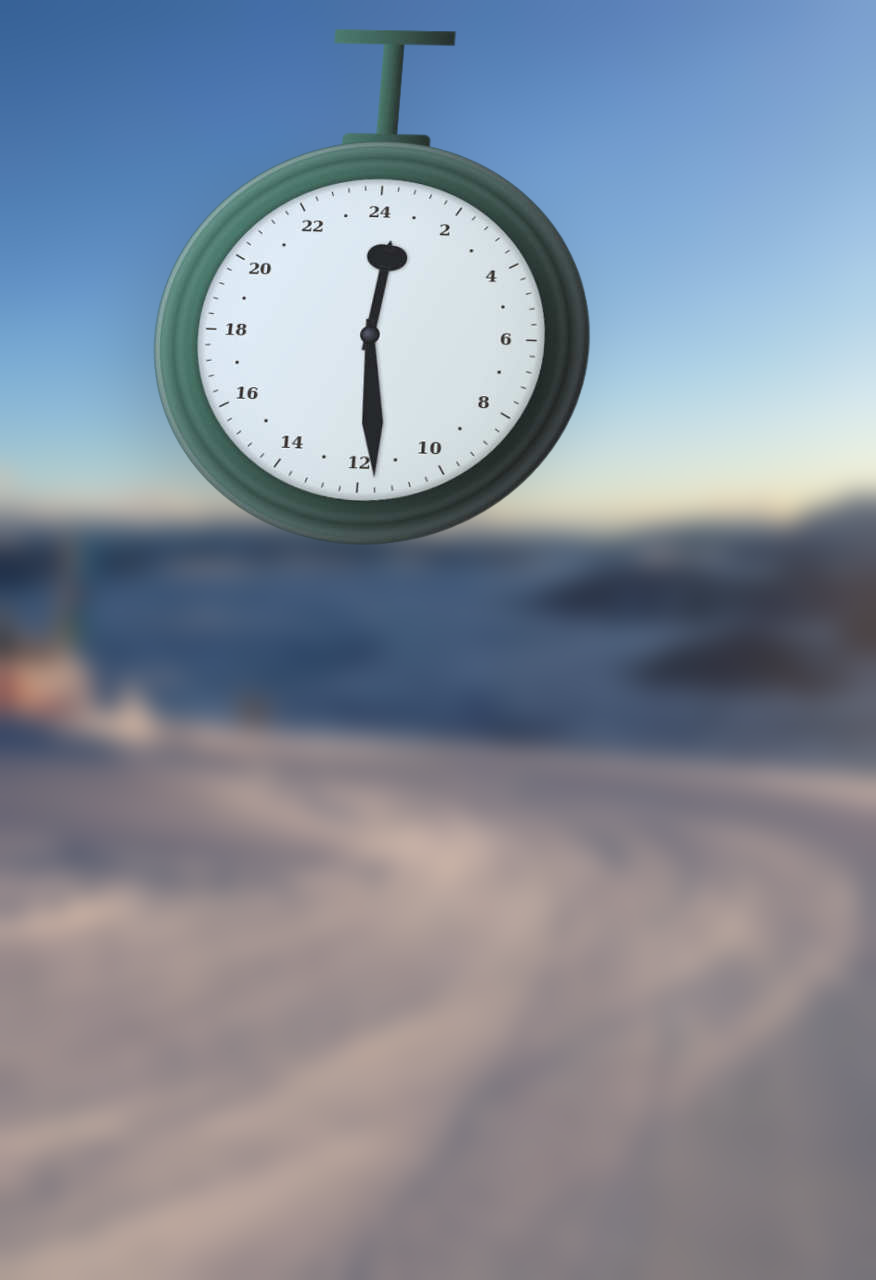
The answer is h=0 m=29
